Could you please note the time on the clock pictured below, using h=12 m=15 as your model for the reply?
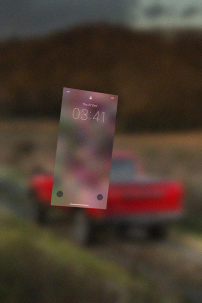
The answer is h=3 m=41
